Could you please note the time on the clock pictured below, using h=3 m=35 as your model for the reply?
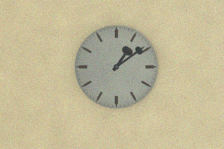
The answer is h=1 m=9
